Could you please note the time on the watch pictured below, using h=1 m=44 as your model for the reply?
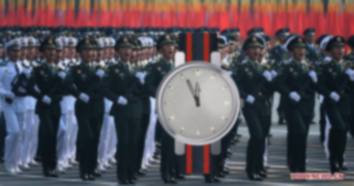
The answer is h=11 m=56
